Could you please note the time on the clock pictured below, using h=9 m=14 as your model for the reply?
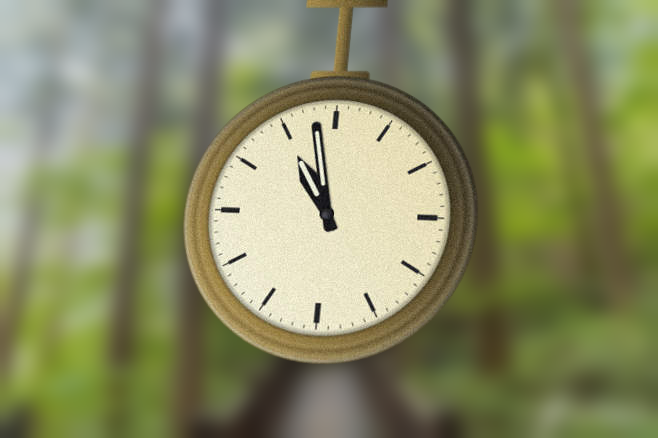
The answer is h=10 m=58
